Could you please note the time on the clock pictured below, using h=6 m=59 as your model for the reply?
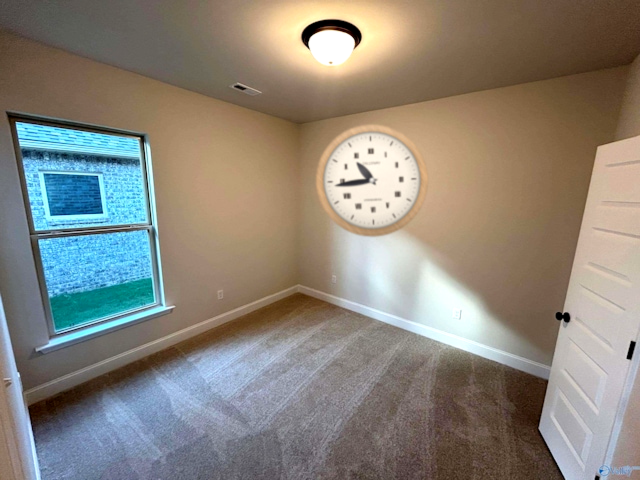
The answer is h=10 m=44
